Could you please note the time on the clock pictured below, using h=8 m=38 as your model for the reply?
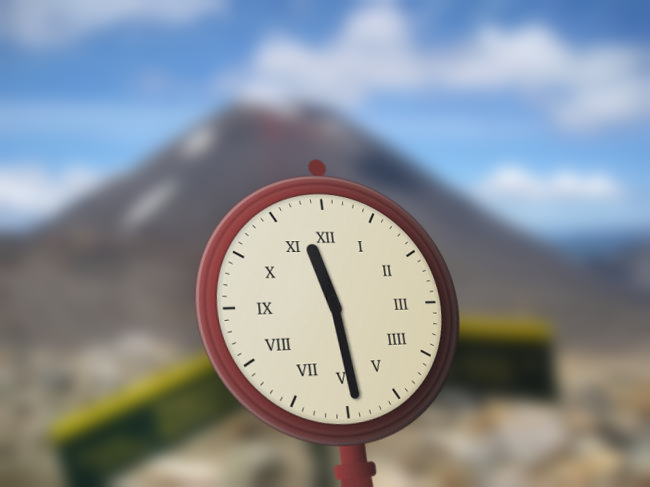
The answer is h=11 m=29
